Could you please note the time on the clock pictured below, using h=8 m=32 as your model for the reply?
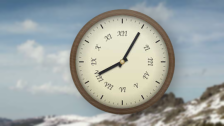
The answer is h=8 m=5
